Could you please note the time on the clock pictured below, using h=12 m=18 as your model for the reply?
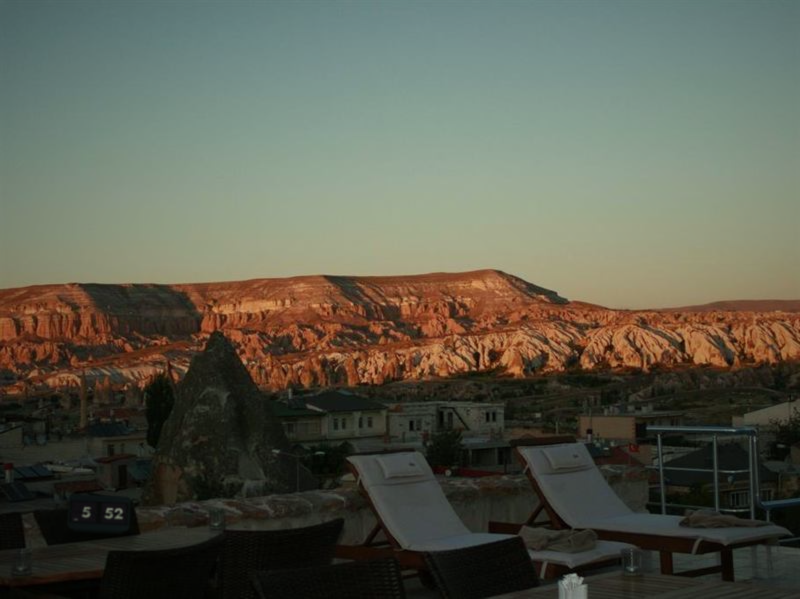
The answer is h=5 m=52
